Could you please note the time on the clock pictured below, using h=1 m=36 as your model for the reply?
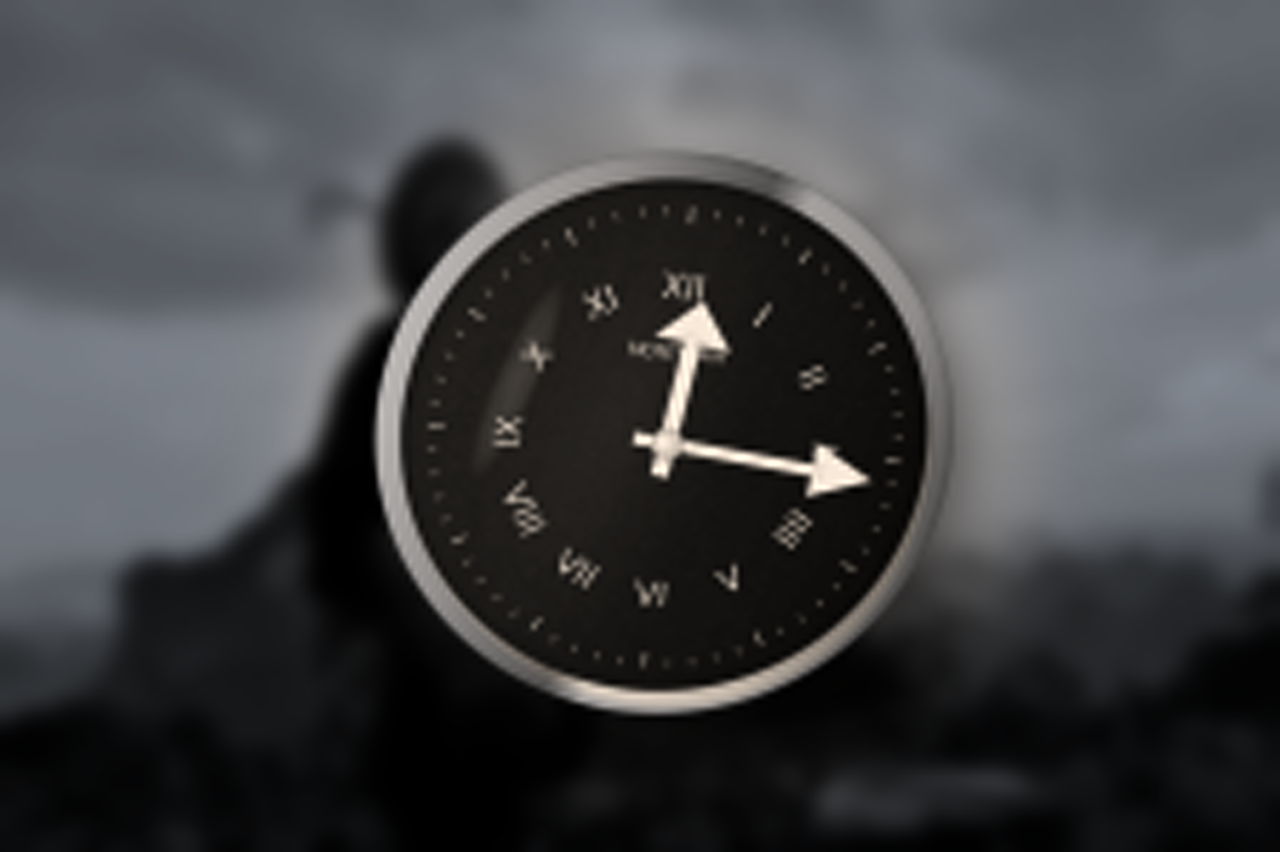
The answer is h=12 m=16
